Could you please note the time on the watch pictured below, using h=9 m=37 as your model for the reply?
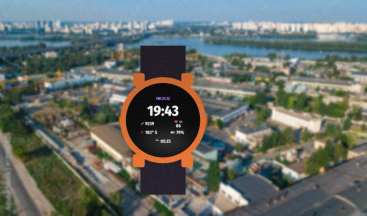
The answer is h=19 m=43
